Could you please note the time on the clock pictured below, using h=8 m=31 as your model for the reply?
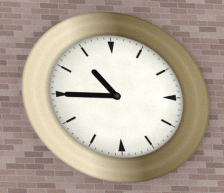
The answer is h=10 m=45
